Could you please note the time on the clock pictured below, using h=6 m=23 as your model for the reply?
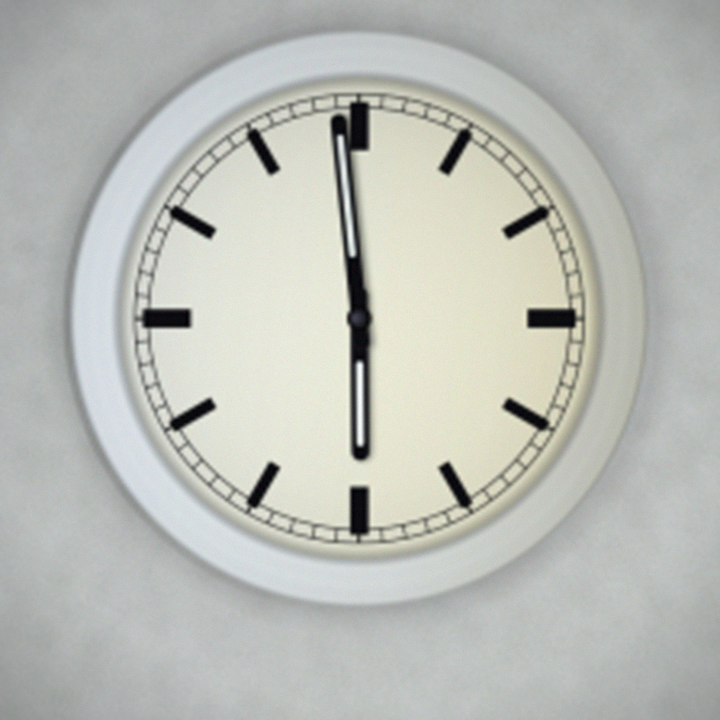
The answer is h=5 m=59
